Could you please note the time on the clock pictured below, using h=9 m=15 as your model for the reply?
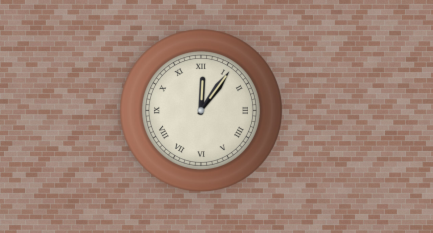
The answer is h=12 m=6
